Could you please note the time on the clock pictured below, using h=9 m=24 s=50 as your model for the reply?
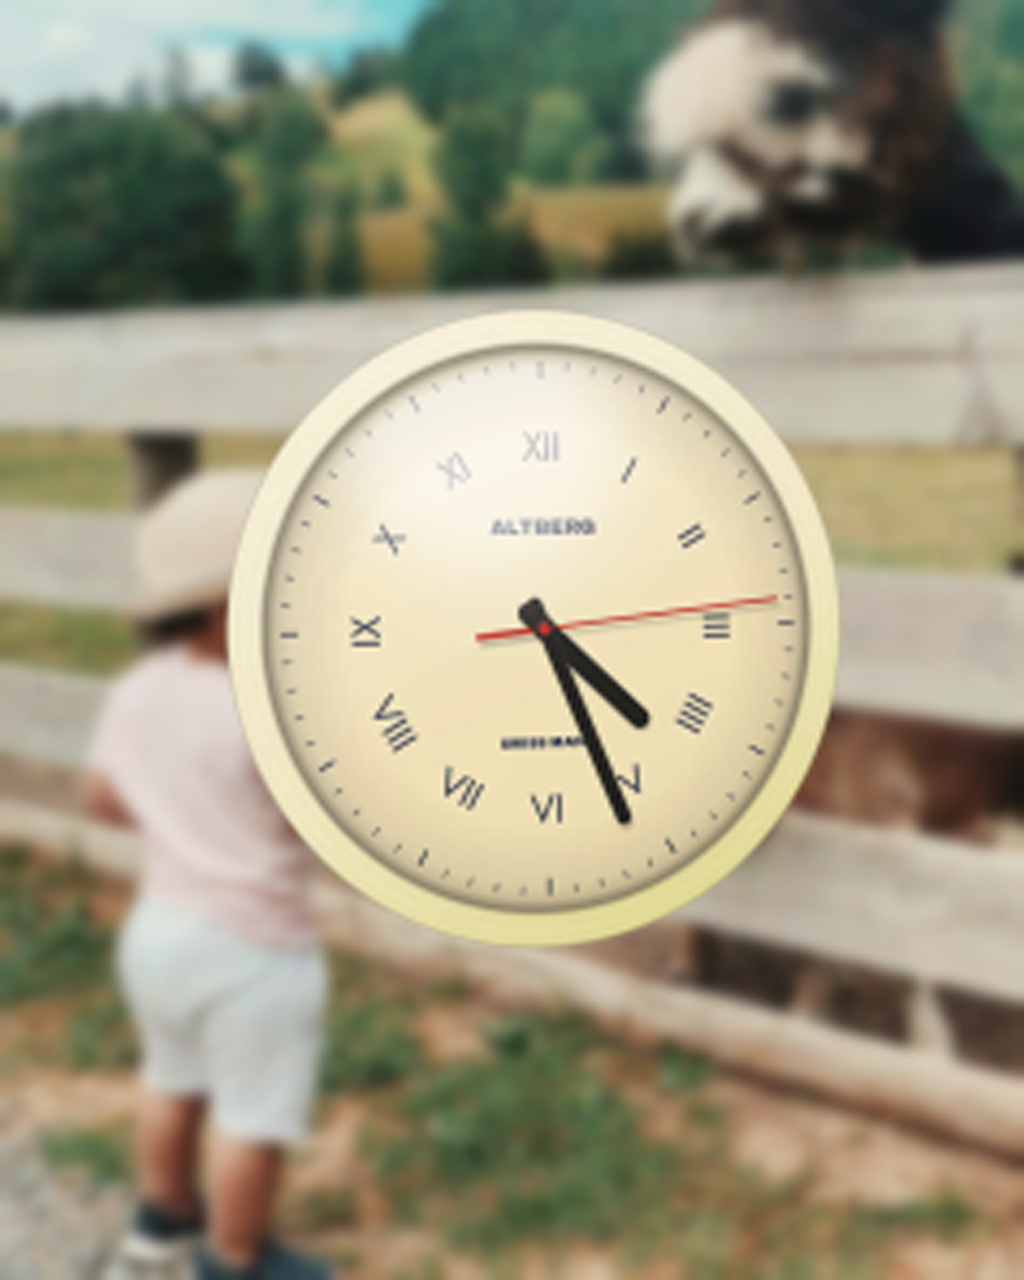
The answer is h=4 m=26 s=14
